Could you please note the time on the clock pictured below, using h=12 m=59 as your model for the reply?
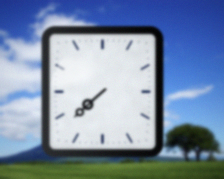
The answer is h=7 m=38
